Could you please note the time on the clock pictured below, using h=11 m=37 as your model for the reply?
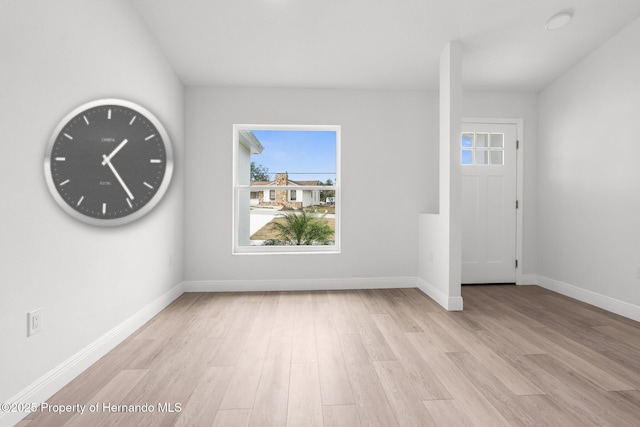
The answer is h=1 m=24
